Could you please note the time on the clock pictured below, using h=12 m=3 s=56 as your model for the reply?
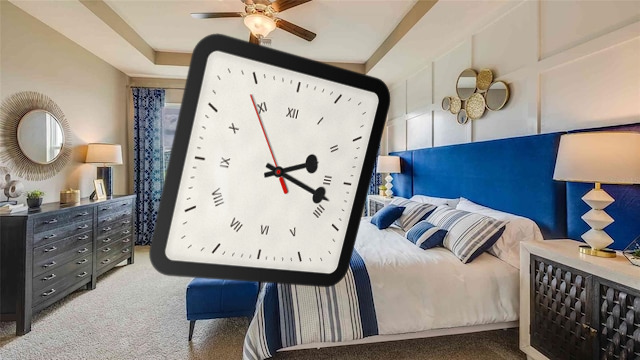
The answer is h=2 m=17 s=54
